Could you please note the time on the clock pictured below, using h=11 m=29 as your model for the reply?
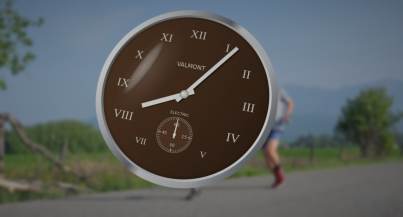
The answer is h=8 m=6
